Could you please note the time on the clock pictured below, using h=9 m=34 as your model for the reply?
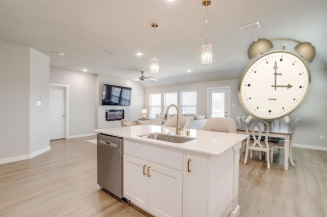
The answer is h=2 m=58
